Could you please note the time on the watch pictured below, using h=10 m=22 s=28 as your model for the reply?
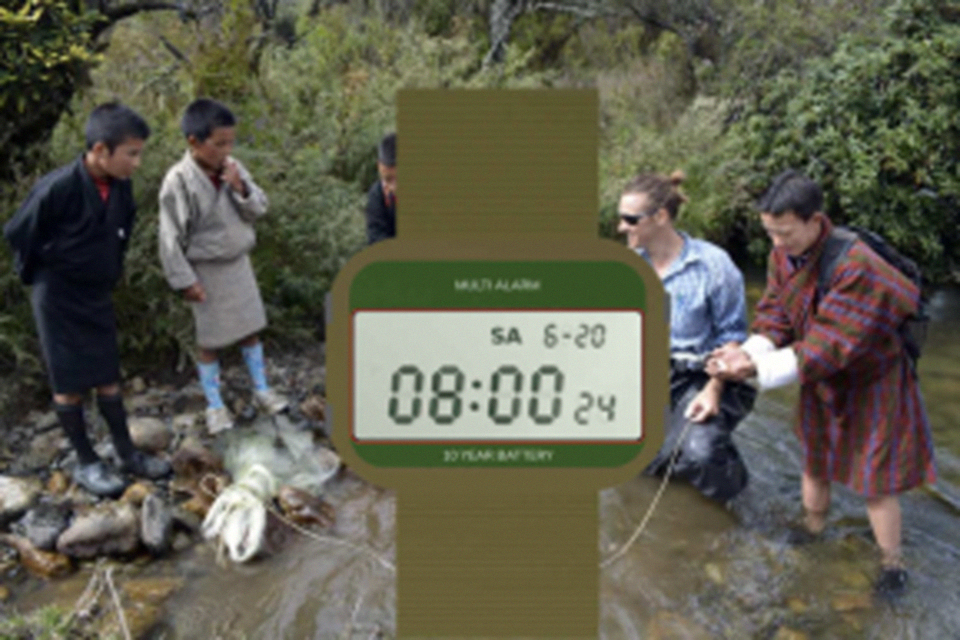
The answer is h=8 m=0 s=24
